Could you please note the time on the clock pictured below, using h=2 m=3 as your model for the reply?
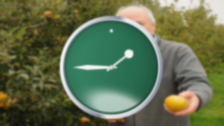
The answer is h=1 m=45
